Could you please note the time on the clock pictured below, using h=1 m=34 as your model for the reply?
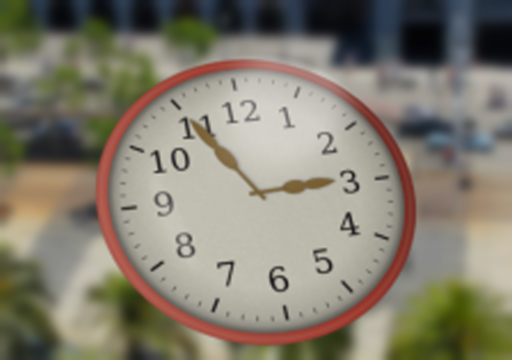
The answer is h=2 m=55
